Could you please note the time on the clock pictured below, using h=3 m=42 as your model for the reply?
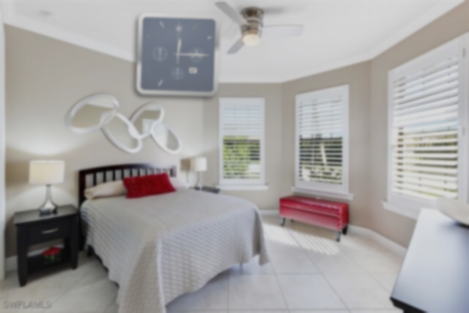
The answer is h=12 m=15
